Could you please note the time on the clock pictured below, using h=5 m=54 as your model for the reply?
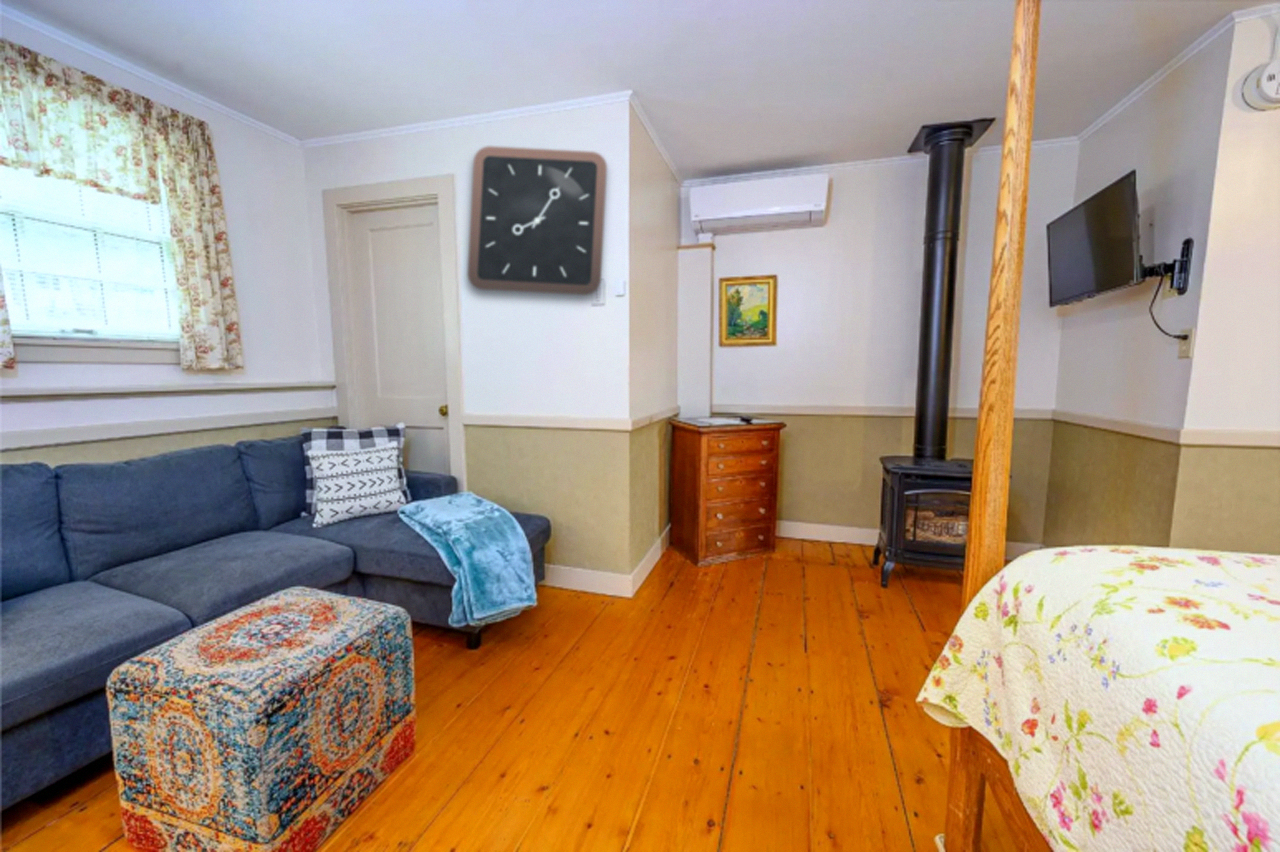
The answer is h=8 m=5
